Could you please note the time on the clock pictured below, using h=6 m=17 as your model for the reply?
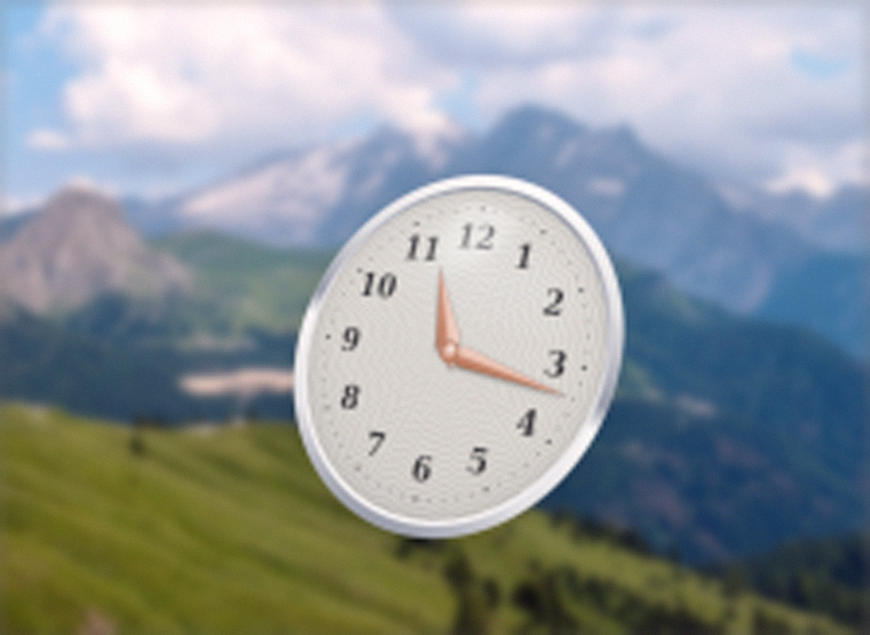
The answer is h=11 m=17
